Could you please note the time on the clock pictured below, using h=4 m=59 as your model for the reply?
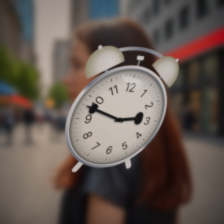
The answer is h=2 m=48
